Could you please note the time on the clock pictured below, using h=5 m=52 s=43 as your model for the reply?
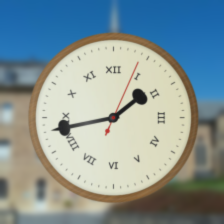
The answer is h=1 m=43 s=4
